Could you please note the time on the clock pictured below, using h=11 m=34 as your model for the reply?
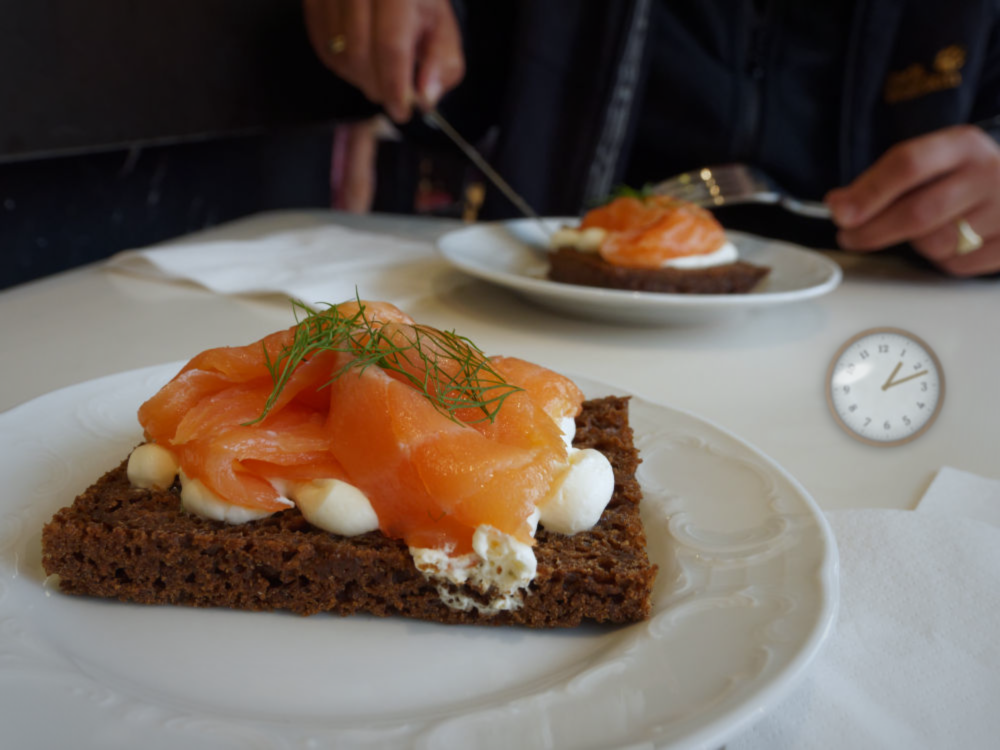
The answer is h=1 m=12
